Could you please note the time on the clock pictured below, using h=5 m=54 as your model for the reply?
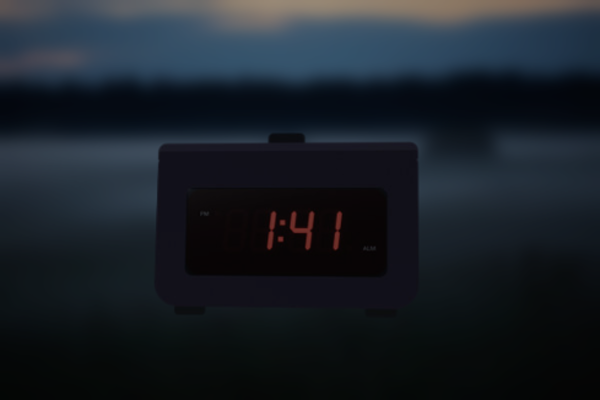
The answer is h=1 m=41
